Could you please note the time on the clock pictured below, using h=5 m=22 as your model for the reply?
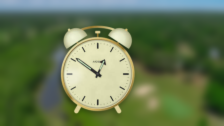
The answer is h=12 m=51
